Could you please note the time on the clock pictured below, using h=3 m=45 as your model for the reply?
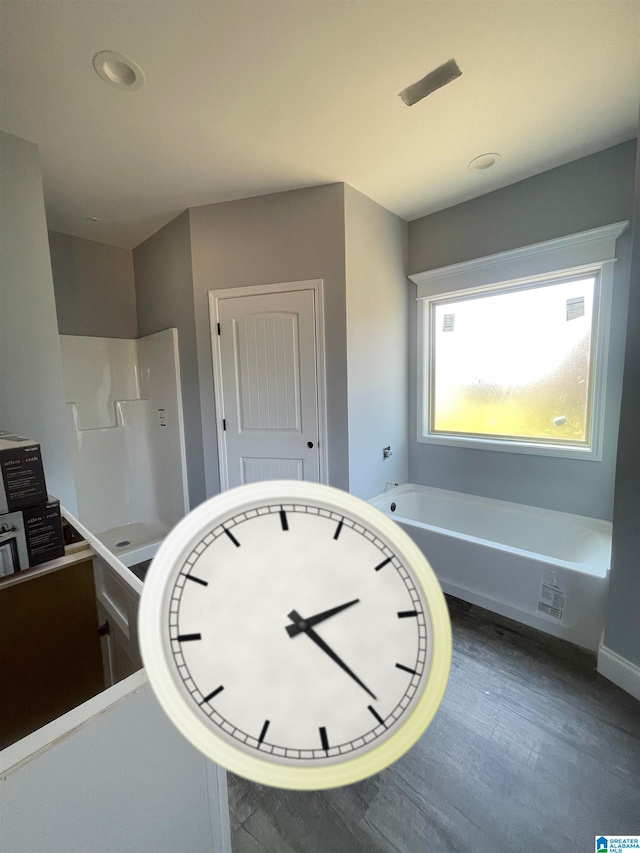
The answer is h=2 m=24
